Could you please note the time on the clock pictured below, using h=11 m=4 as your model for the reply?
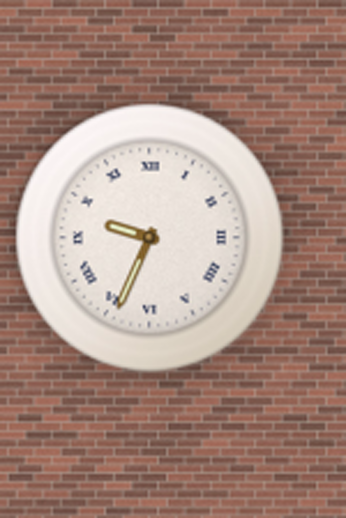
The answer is h=9 m=34
